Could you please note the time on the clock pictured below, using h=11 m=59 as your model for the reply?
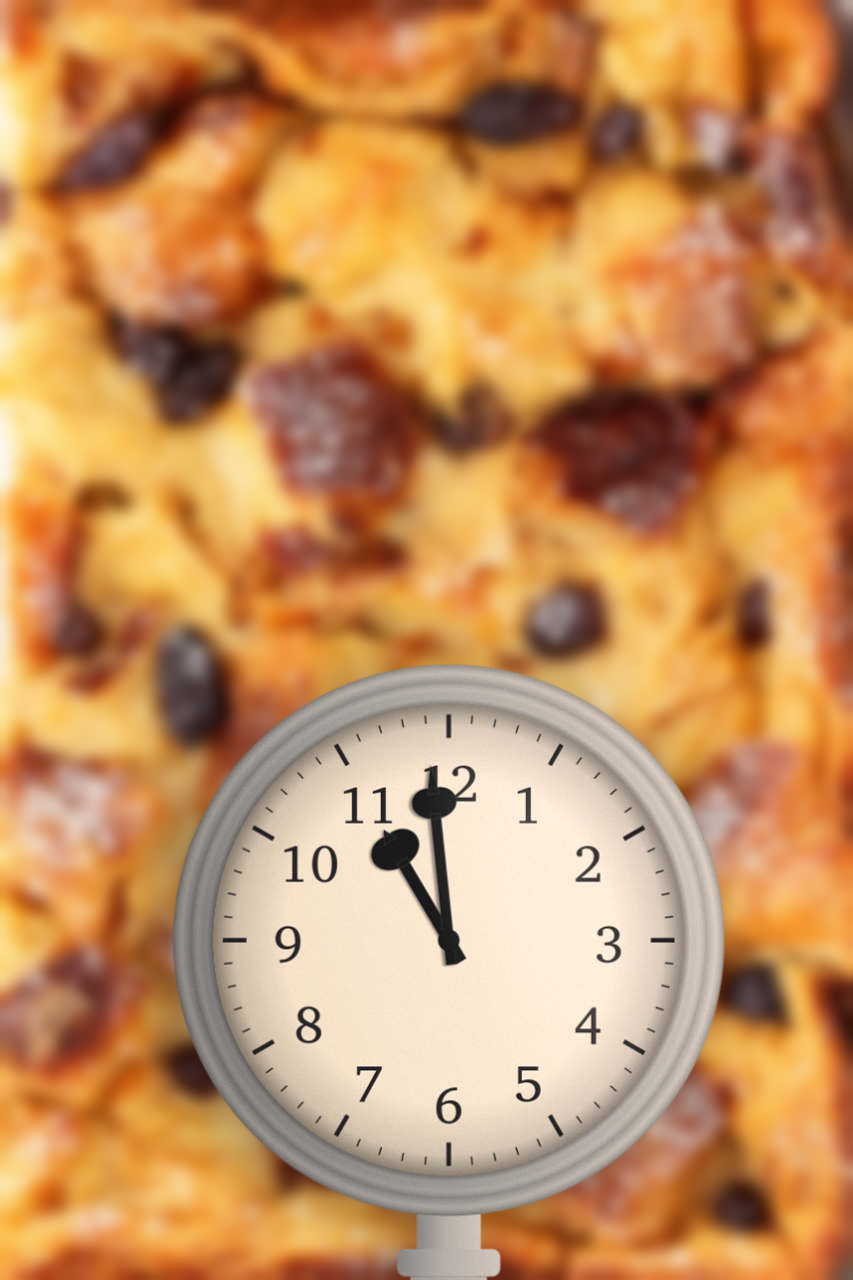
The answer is h=10 m=59
